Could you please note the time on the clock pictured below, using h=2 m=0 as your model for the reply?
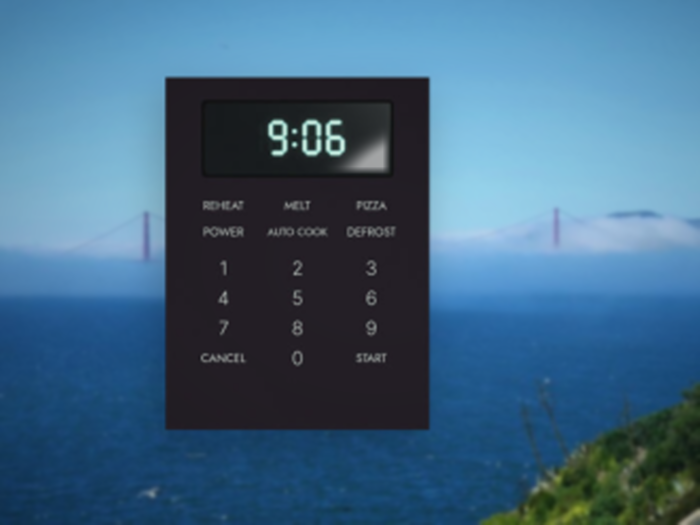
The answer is h=9 m=6
